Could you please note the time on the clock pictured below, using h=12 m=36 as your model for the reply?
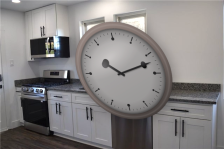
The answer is h=10 m=12
